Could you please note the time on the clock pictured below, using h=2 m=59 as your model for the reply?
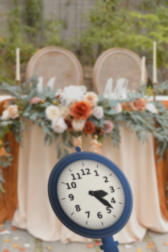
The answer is h=3 m=23
